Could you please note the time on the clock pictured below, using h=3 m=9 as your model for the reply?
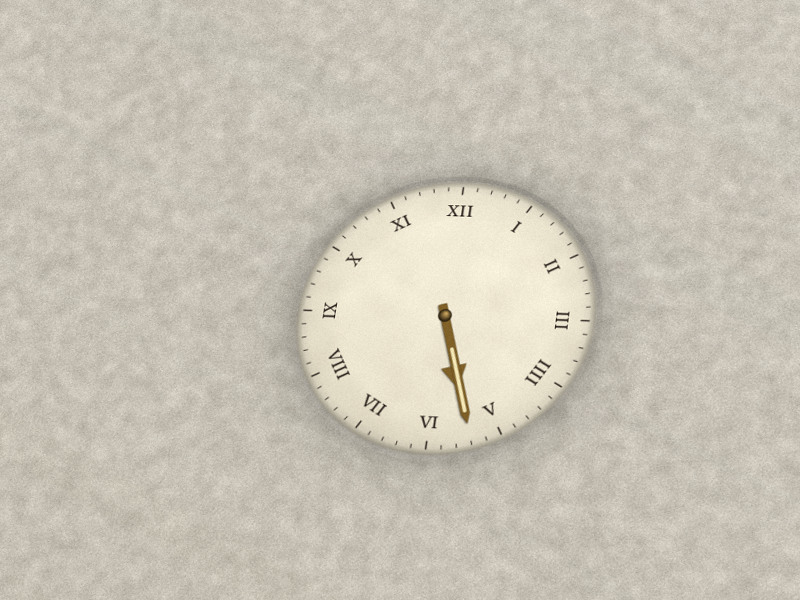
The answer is h=5 m=27
